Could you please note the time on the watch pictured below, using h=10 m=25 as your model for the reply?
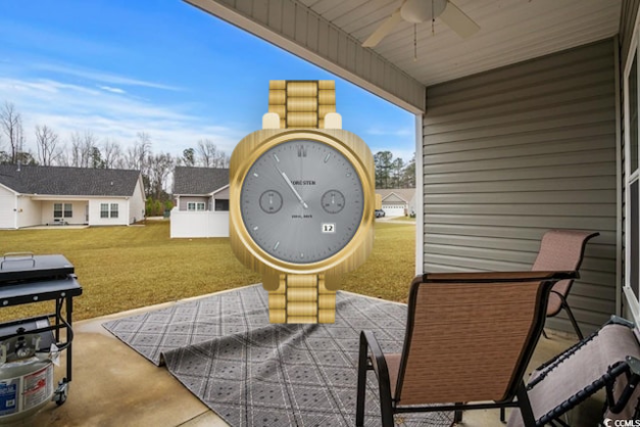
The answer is h=10 m=54
